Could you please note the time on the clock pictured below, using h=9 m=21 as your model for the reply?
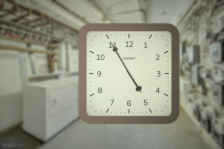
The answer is h=4 m=55
